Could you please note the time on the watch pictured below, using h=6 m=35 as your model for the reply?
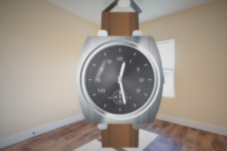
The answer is h=12 m=28
